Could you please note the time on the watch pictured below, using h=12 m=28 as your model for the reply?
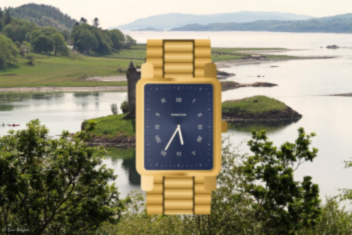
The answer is h=5 m=35
